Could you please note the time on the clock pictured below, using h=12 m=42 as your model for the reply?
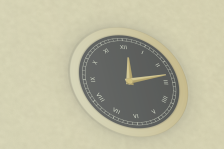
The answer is h=12 m=13
